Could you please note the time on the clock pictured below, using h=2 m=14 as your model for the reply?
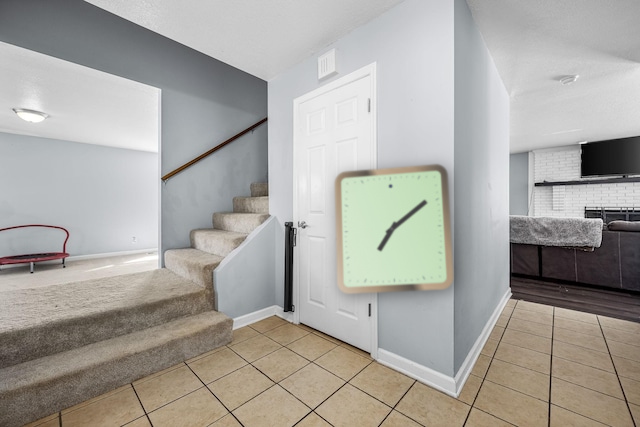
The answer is h=7 m=9
